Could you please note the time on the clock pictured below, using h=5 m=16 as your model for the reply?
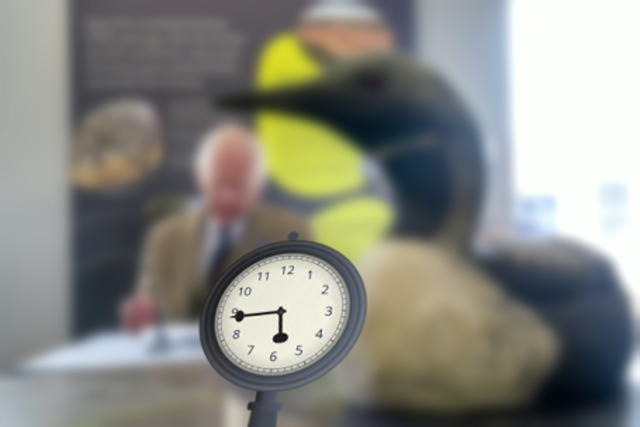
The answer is h=5 m=44
